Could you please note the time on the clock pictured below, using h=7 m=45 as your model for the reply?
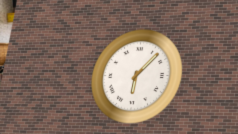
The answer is h=6 m=7
